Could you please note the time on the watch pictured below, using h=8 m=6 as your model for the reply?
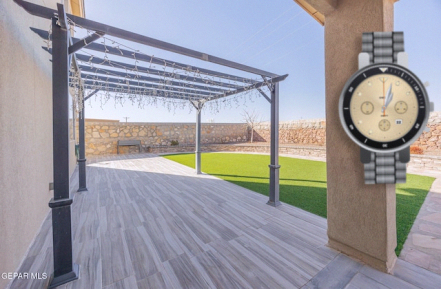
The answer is h=1 m=3
